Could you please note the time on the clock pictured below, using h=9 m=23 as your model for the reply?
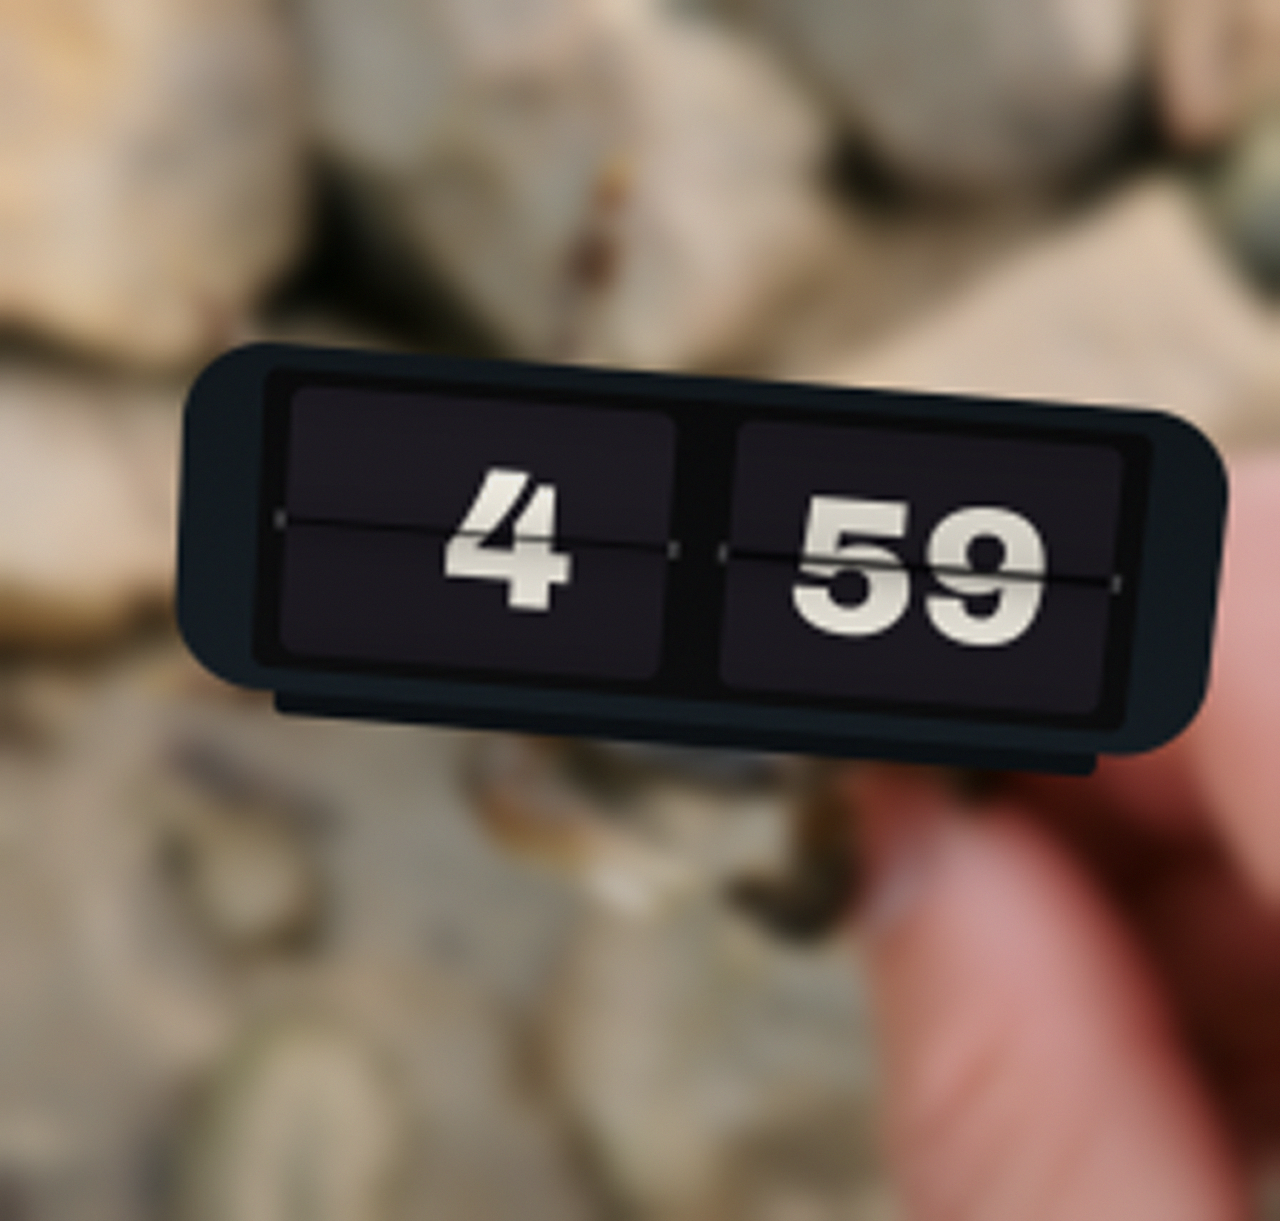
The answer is h=4 m=59
